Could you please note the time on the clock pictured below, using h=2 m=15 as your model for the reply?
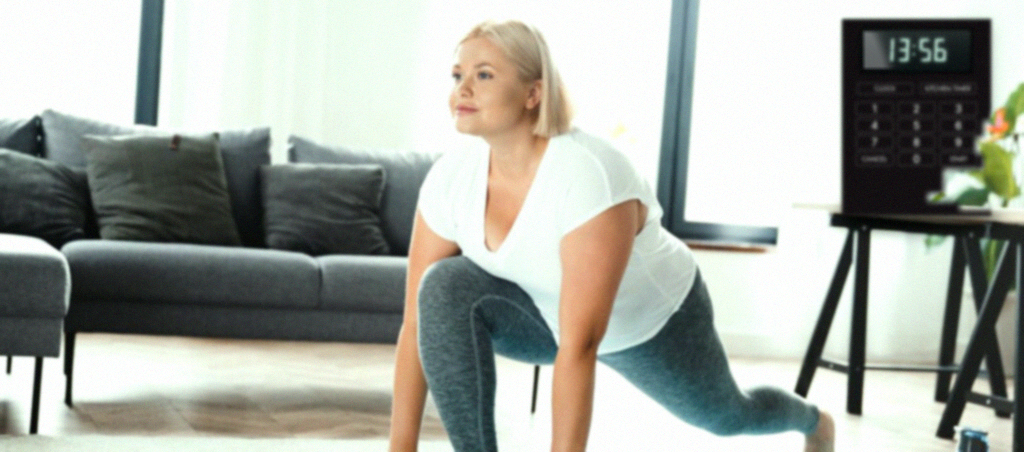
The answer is h=13 m=56
